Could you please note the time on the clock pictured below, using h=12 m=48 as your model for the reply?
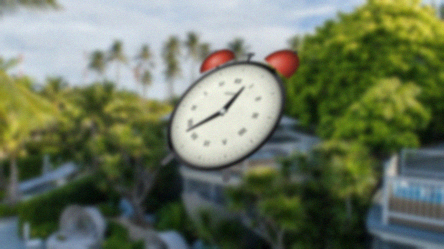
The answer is h=12 m=38
